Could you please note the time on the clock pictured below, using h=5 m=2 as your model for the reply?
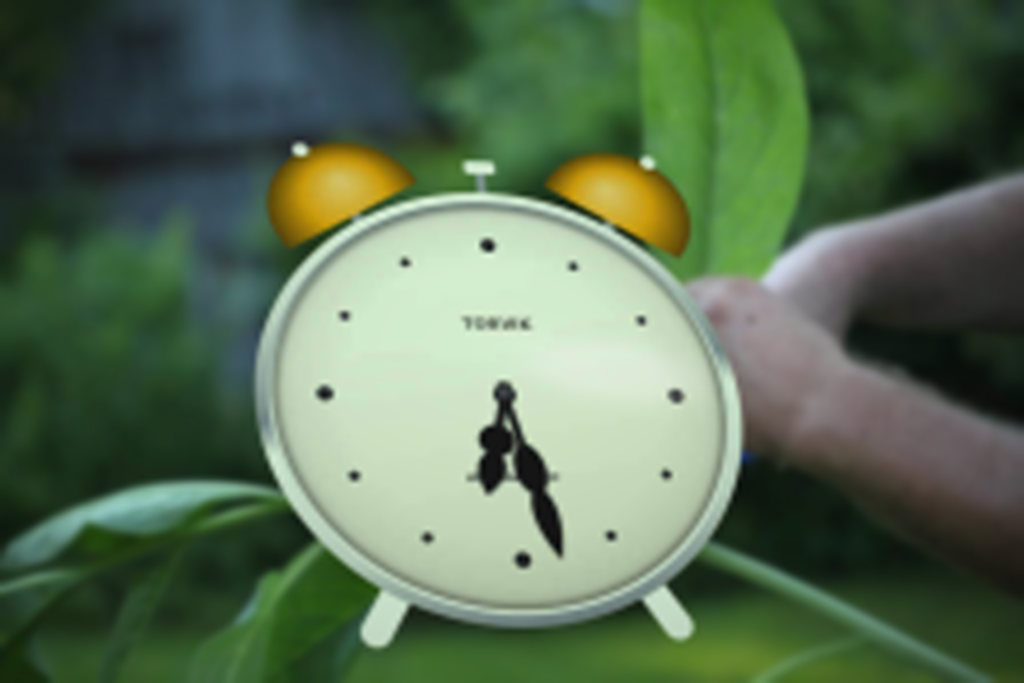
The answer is h=6 m=28
